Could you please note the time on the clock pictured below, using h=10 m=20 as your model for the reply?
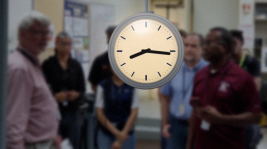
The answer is h=8 m=16
